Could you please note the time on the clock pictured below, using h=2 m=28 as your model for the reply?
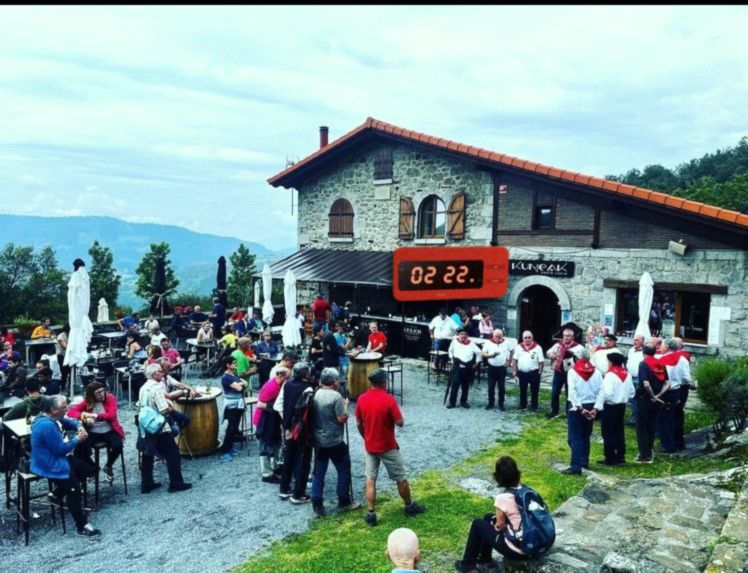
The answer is h=2 m=22
